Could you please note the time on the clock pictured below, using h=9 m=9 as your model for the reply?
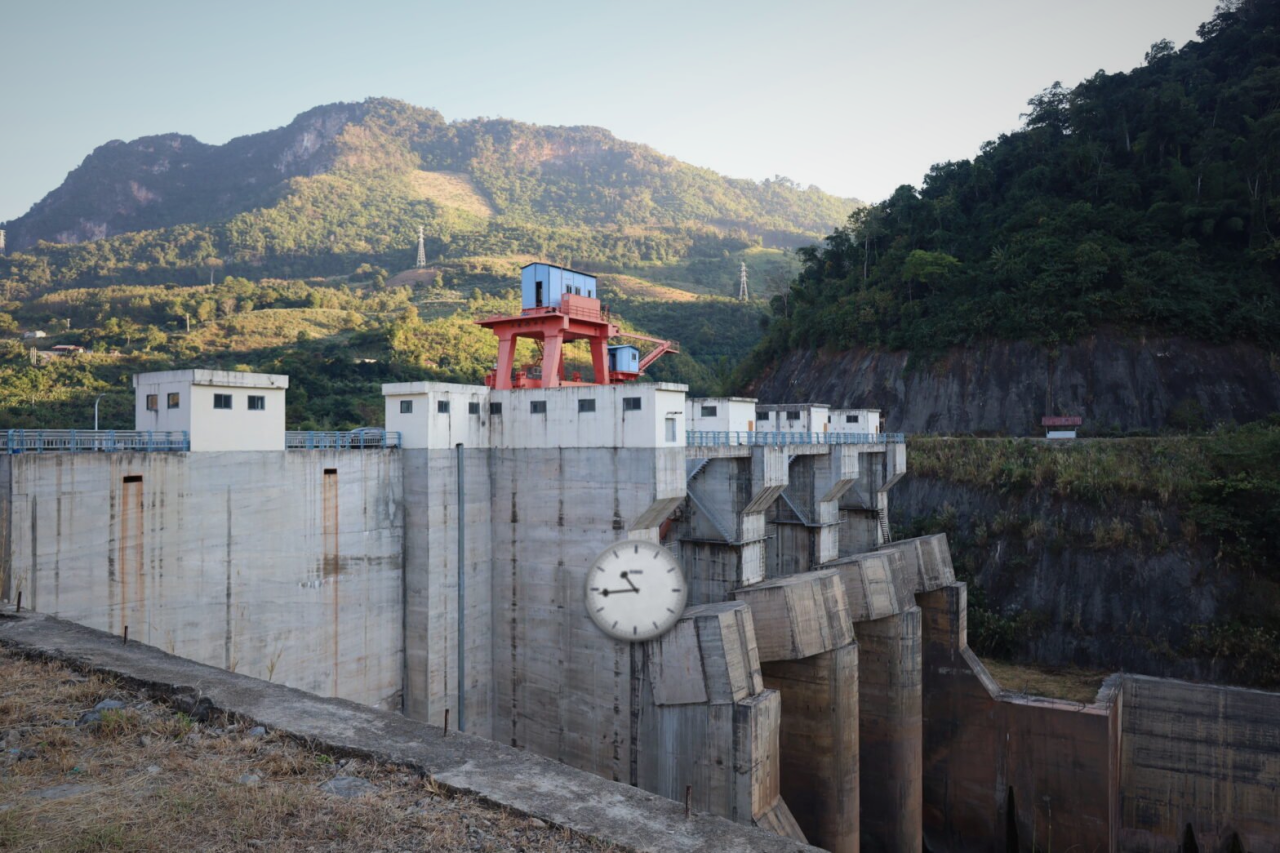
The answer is h=10 m=44
